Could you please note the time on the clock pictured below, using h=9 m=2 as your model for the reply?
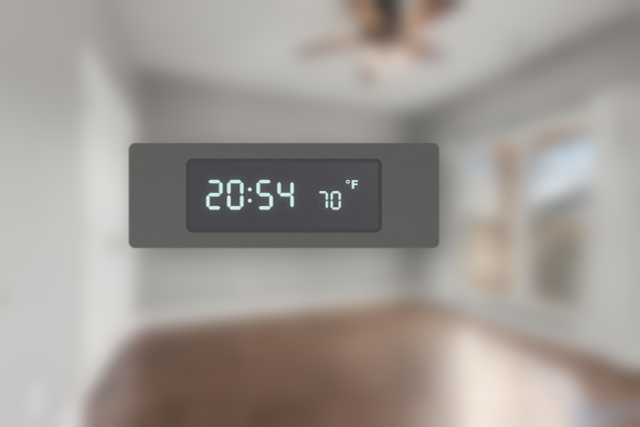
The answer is h=20 m=54
